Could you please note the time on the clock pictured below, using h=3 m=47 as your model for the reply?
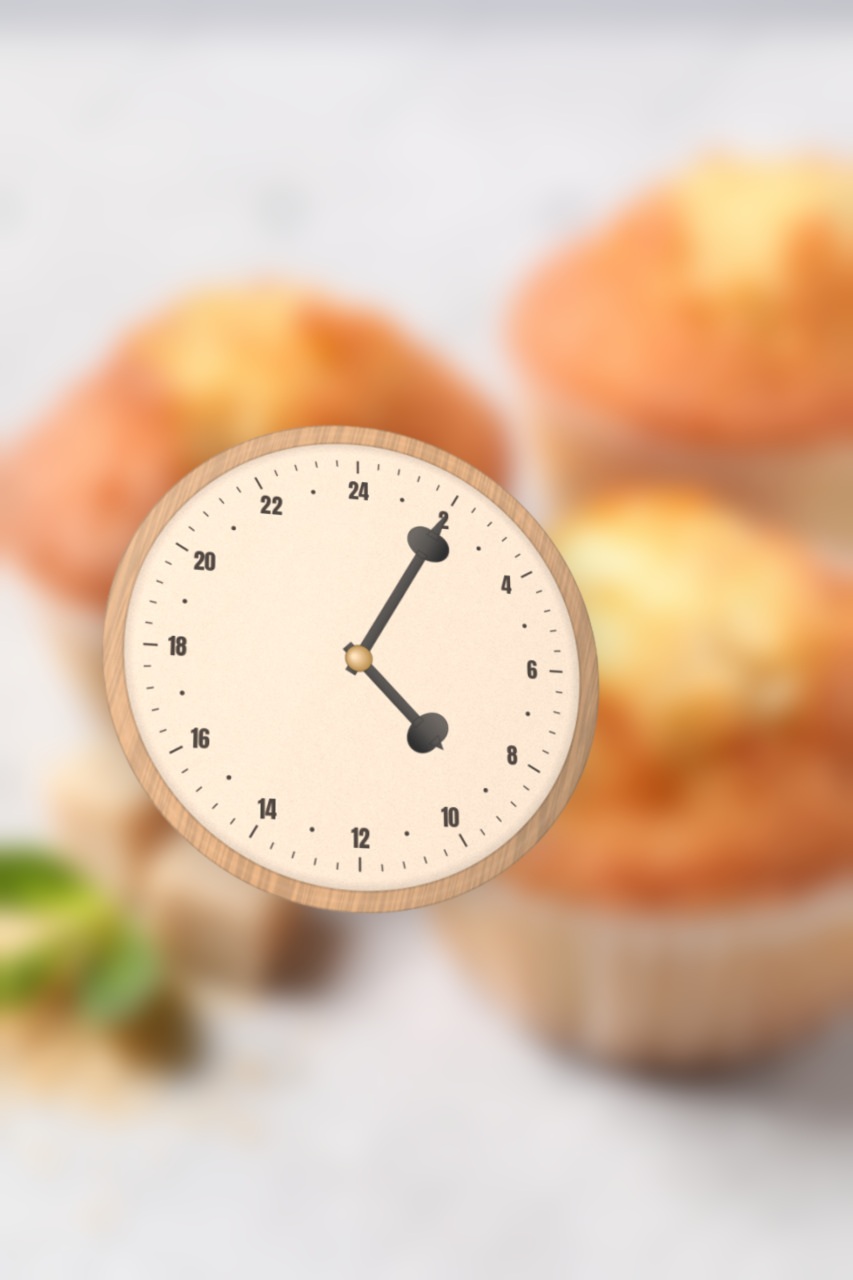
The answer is h=9 m=5
